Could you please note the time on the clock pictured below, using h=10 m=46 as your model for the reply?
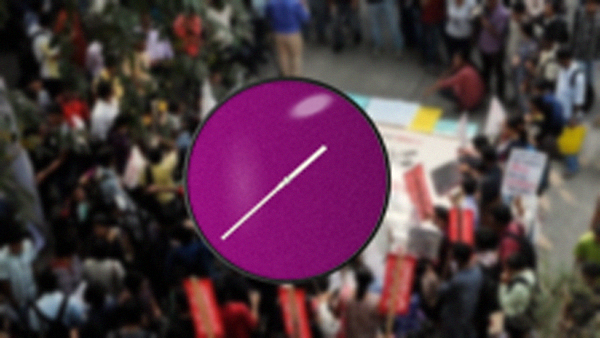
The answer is h=1 m=38
